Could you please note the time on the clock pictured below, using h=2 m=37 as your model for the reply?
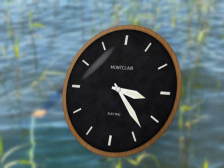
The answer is h=3 m=23
